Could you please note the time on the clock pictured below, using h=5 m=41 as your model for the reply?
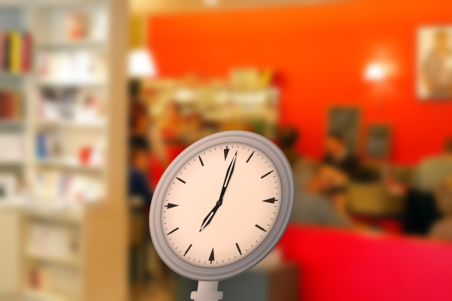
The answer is h=7 m=2
